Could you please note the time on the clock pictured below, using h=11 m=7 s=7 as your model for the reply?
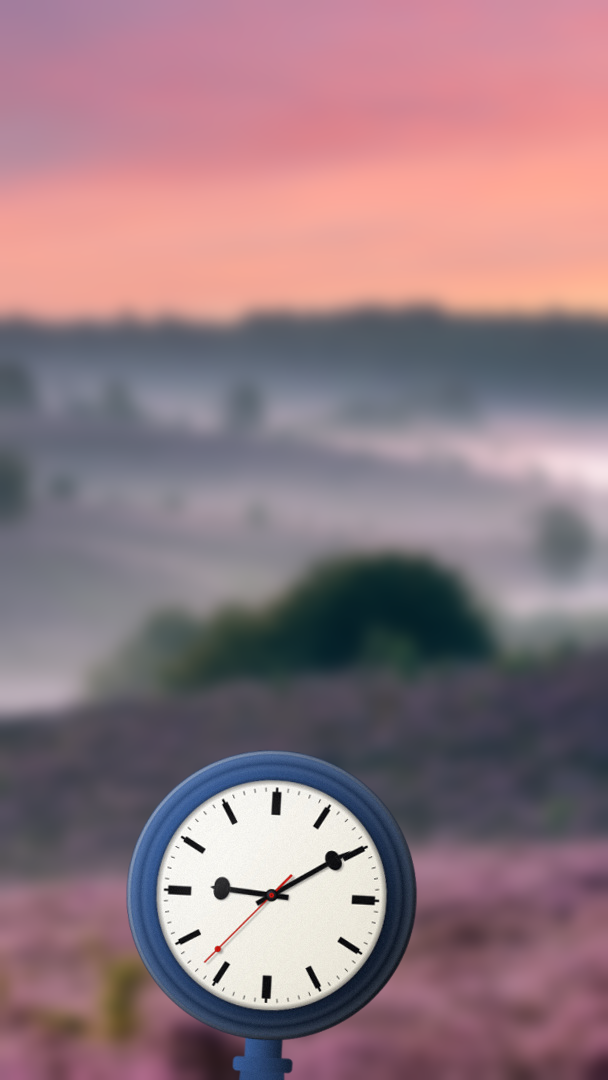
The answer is h=9 m=9 s=37
